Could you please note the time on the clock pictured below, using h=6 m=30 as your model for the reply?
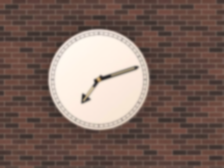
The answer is h=7 m=12
